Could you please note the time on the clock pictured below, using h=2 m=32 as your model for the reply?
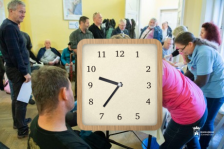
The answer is h=9 m=36
